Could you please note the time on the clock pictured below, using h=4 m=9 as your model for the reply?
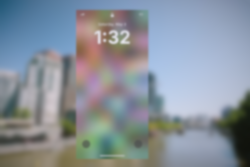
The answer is h=1 m=32
